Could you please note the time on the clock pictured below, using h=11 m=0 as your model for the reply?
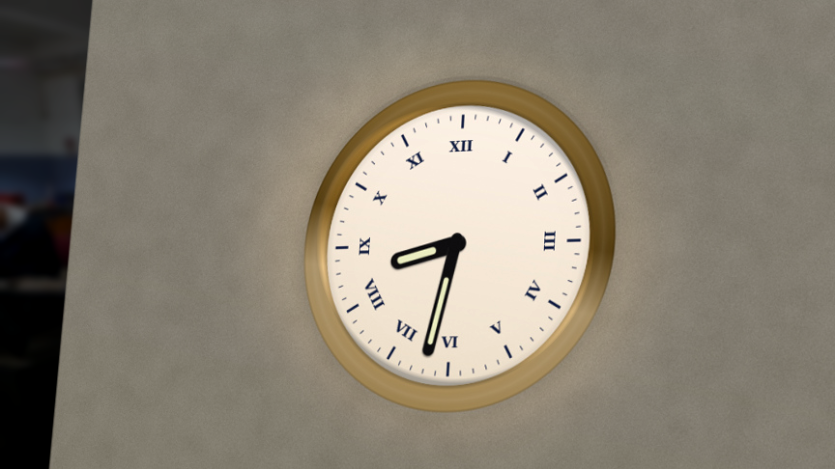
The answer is h=8 m=32
